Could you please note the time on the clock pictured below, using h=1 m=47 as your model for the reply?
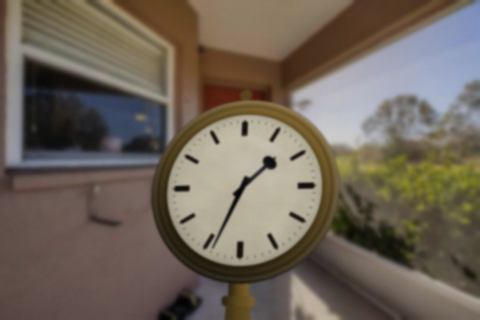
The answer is h=1 m=34
